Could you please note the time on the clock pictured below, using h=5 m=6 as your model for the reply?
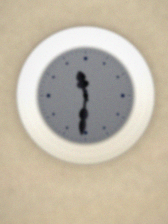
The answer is h=11 m=31
